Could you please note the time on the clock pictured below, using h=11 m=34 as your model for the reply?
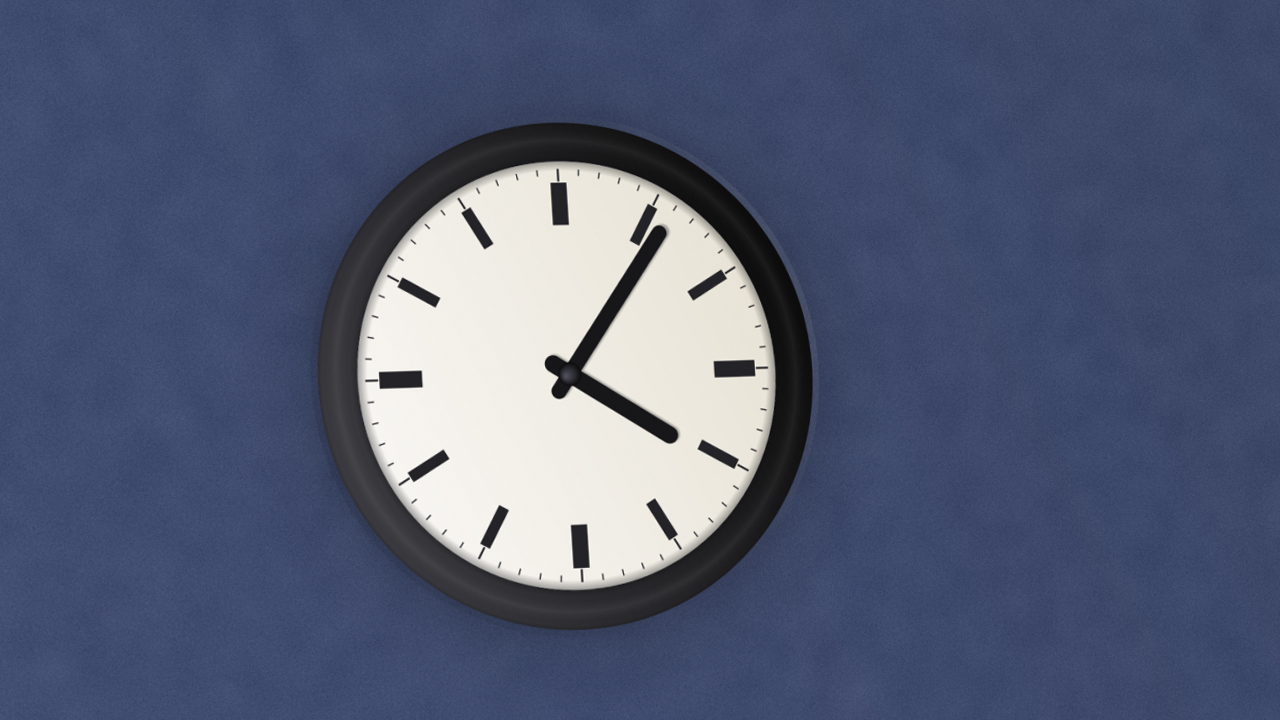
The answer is h=4 m=6
